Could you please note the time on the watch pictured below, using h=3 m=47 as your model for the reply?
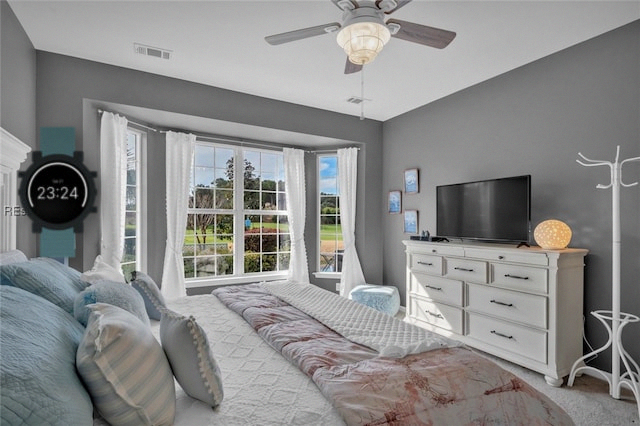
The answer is h=23 m=24
